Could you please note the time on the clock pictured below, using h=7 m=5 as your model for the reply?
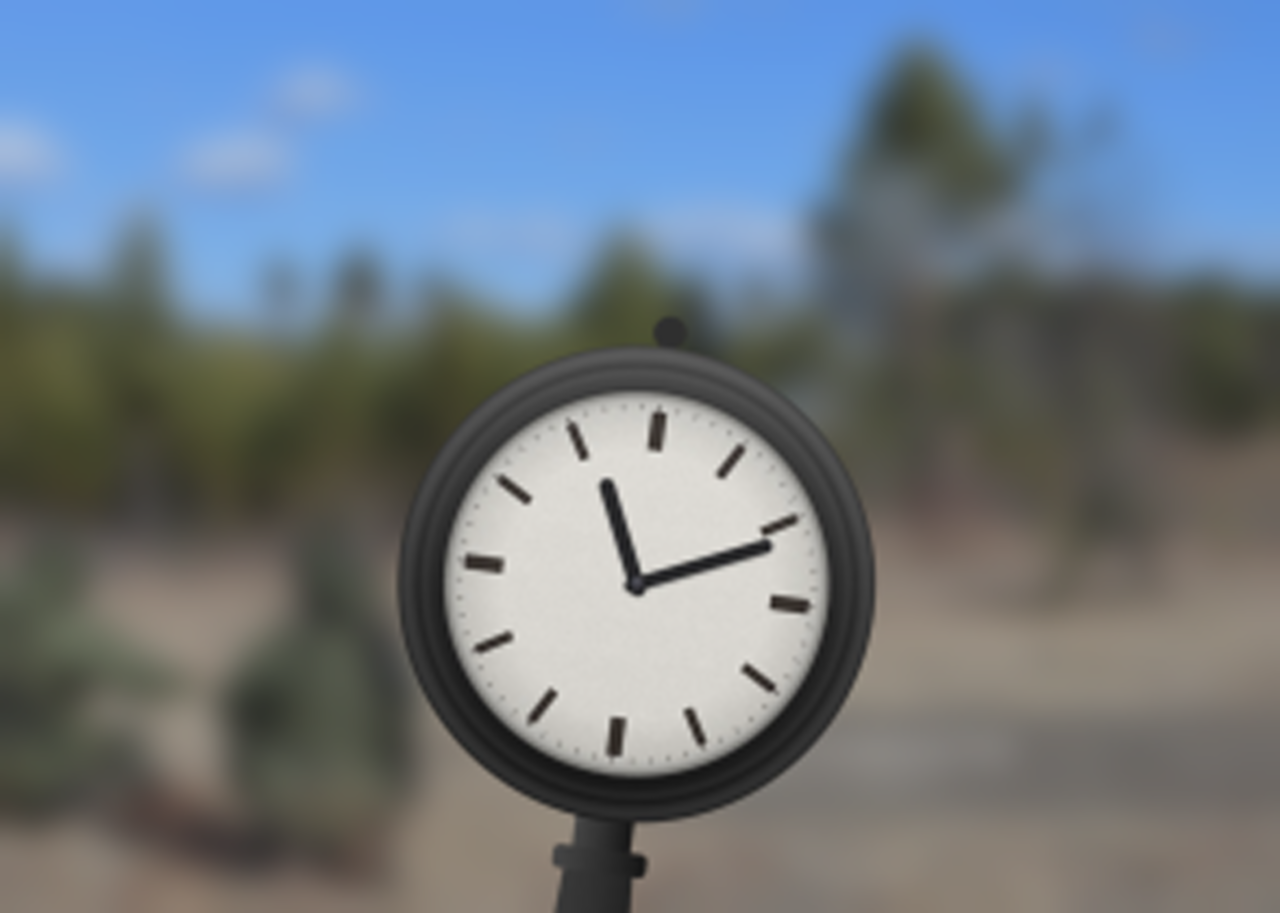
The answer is h=11 m=11
